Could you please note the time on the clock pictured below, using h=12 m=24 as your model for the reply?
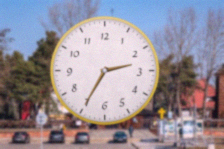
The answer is h=2 m=35
